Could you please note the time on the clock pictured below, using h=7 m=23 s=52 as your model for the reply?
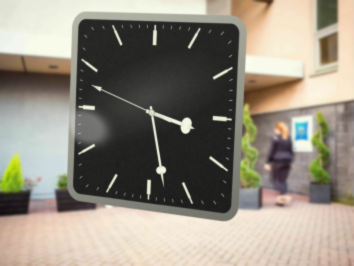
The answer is h=3 m=27 s=48
